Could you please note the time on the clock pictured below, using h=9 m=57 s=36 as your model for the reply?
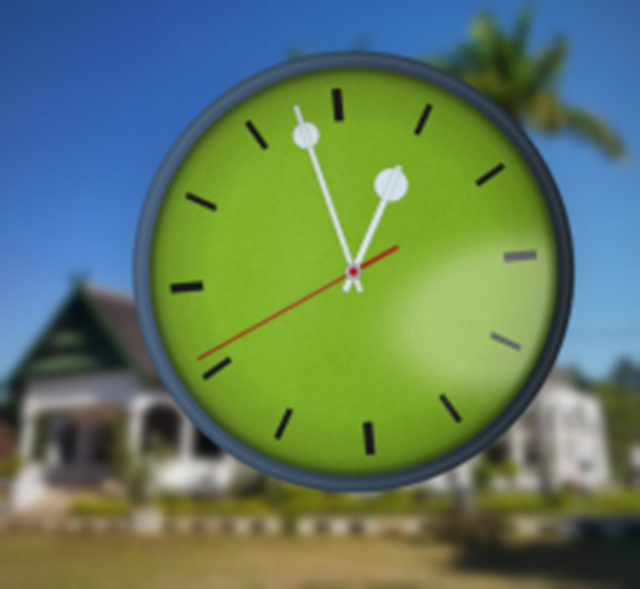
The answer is h=12 m=57 s=41
